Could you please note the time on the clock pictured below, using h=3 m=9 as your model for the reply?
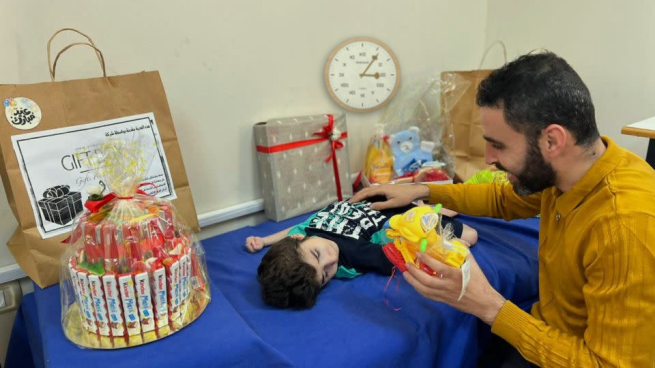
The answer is h=3 m=6
